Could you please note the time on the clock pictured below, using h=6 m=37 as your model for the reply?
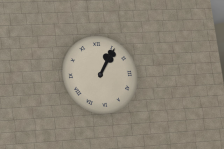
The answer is h=1 m=6
